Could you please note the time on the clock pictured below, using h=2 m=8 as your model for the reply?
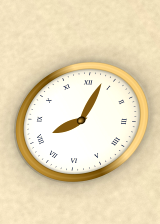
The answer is h=8 m=3
